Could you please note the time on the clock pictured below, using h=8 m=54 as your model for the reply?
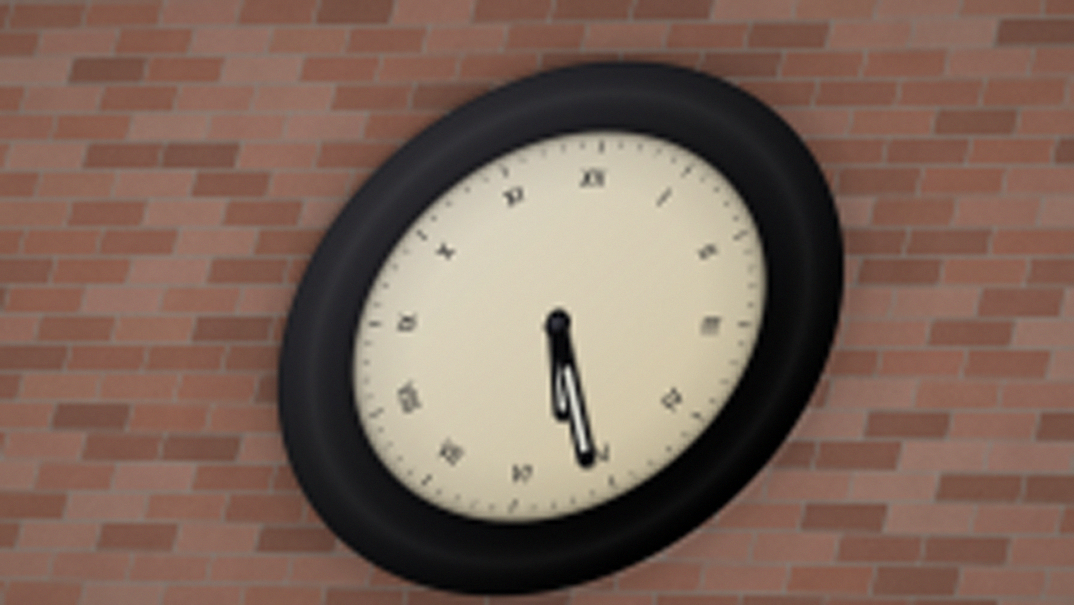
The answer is h=5 m=26
